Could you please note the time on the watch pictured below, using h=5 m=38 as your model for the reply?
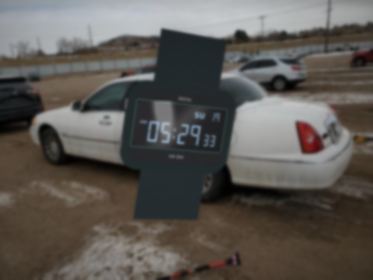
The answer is h=5 m=29
